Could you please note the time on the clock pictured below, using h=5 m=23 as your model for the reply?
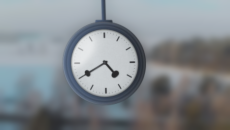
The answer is h=4 m=40
